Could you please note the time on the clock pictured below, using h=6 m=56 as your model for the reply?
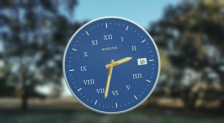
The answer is h=2 m=33
